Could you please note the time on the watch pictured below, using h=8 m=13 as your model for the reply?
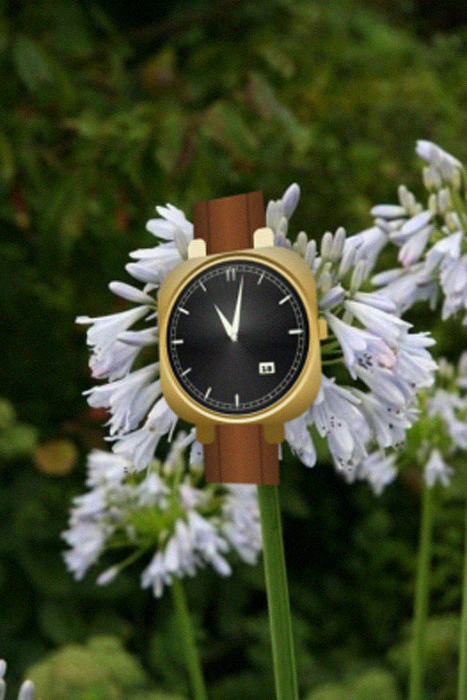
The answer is h=11 m=2
